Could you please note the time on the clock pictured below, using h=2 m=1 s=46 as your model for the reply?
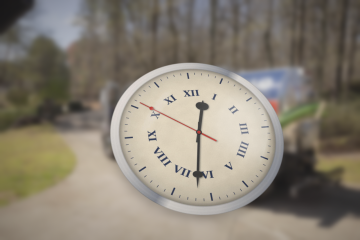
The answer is h=12 m=31 s=51
